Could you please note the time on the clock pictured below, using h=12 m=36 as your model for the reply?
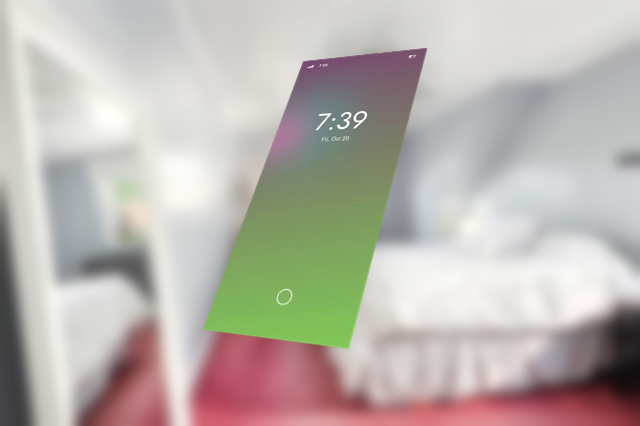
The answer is h=7 m=39
